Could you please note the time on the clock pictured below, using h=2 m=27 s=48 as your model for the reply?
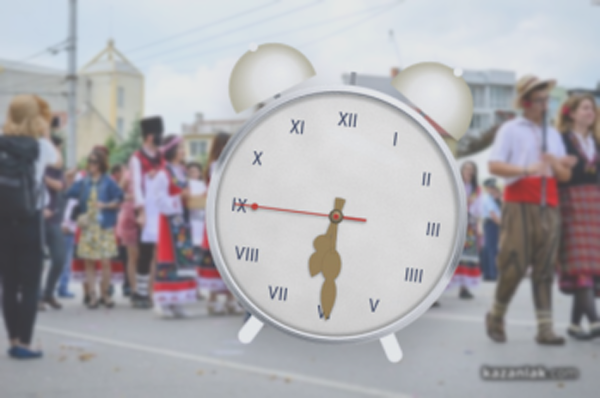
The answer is h=6 m=29 s=45
